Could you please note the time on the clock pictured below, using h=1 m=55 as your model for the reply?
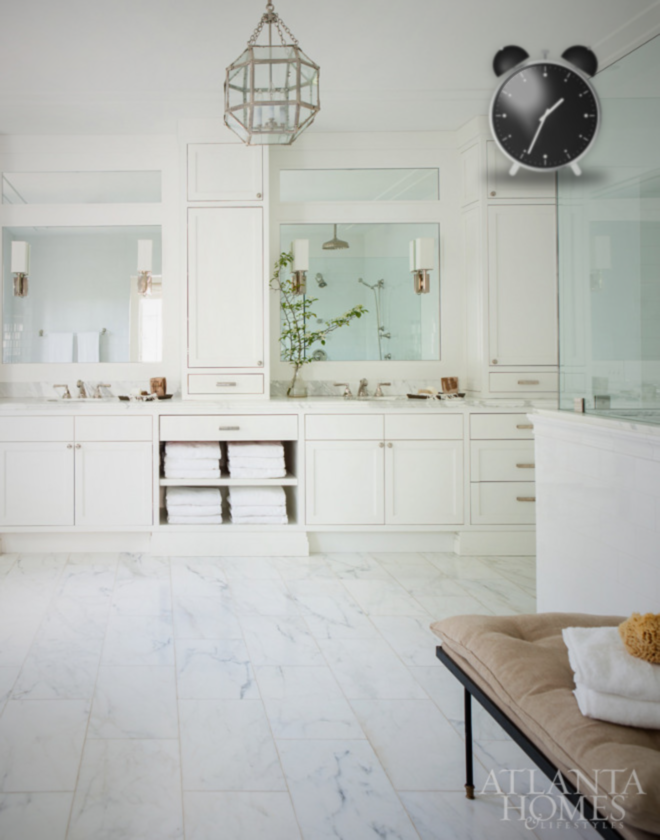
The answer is h=1 m=34
